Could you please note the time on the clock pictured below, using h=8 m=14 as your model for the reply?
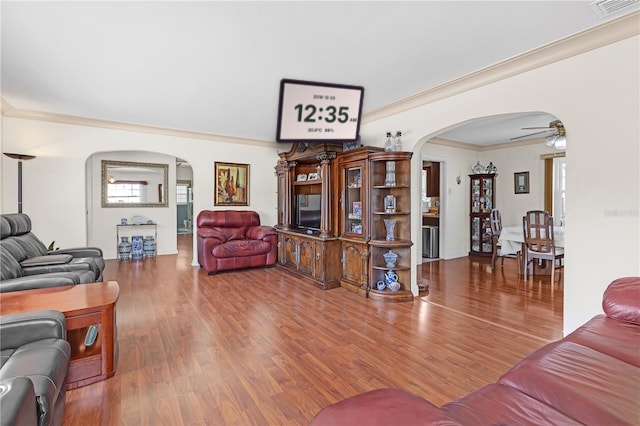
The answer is h=12 m=35
